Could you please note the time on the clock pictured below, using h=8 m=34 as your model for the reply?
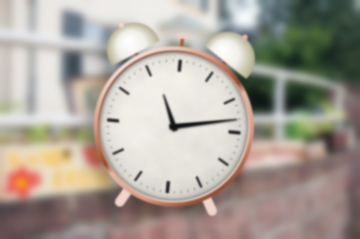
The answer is h=11 m=13
